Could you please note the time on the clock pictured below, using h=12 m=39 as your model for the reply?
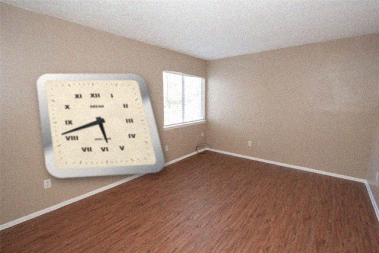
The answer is h=5 m=42
